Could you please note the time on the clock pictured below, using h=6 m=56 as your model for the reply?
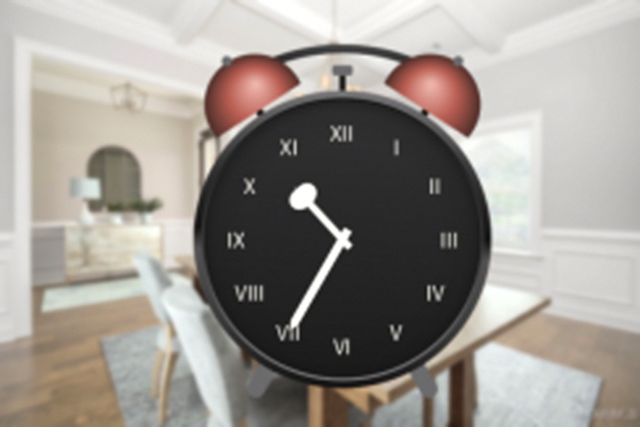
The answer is h=10 m=35
